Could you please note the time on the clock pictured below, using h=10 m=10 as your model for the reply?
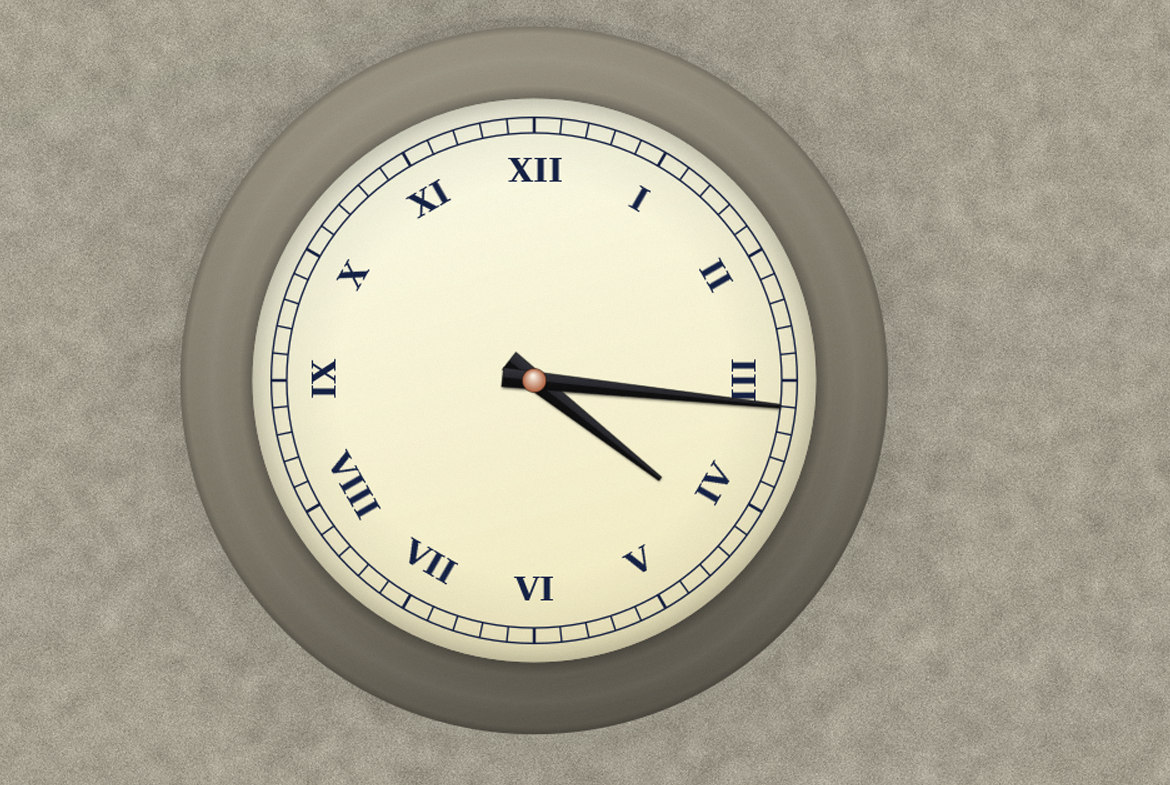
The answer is h=4 m=16
